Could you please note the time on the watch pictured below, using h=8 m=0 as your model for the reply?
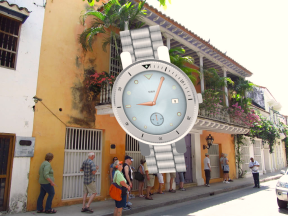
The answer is h=9 m=5
